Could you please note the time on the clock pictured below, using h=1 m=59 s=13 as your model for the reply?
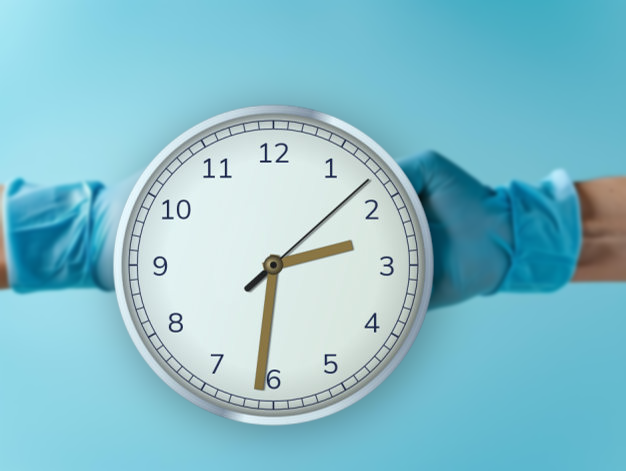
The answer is h=2 m=31 s=8
